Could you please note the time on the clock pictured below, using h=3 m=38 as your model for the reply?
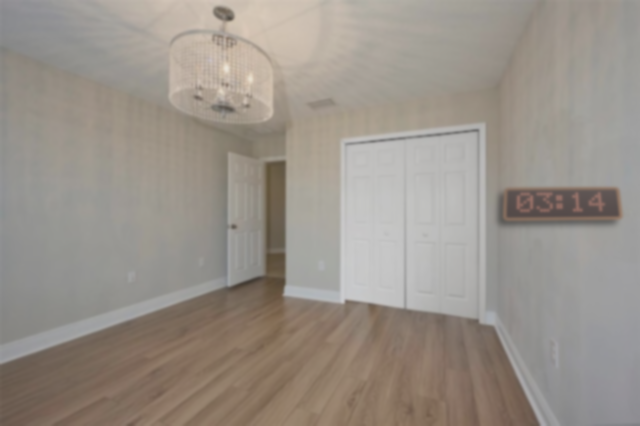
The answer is h=3 m=14
